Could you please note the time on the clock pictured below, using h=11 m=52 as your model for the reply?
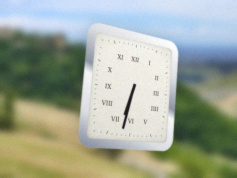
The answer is h=6 m=32
